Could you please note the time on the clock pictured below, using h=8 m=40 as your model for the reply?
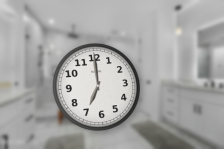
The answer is h=7 m=0
